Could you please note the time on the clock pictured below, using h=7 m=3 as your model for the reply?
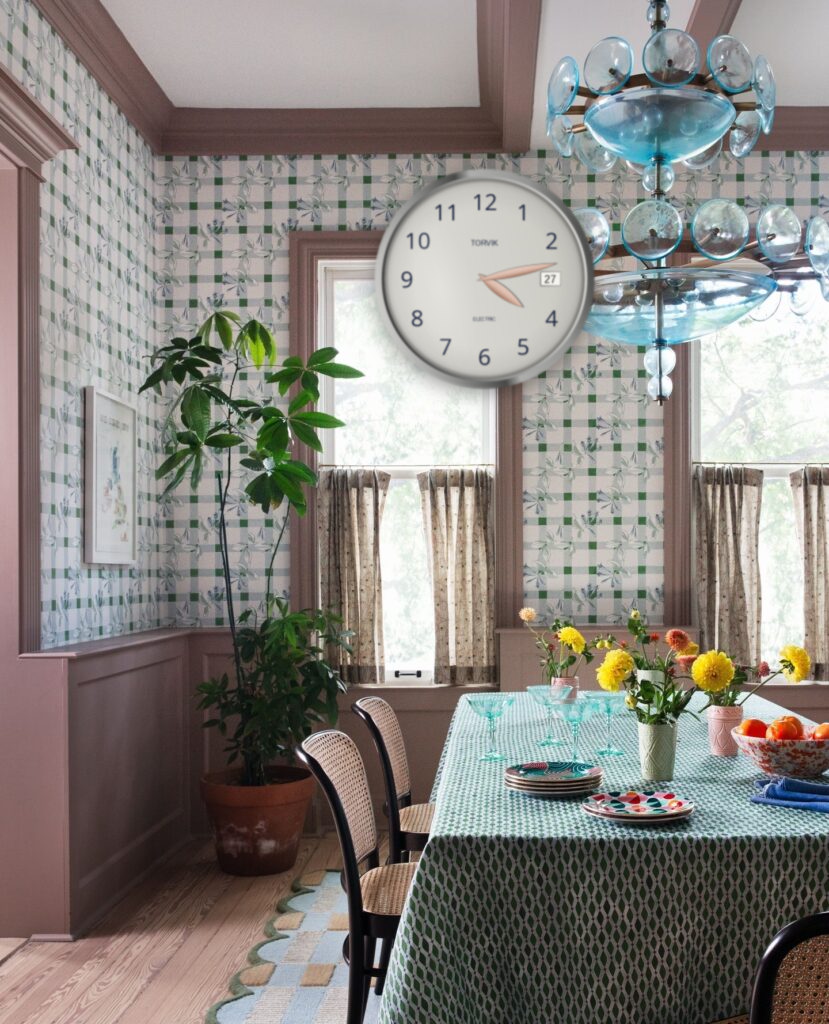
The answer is h=4 m=13
